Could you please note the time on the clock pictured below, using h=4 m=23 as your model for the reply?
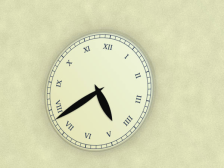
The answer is h=4 m=38
